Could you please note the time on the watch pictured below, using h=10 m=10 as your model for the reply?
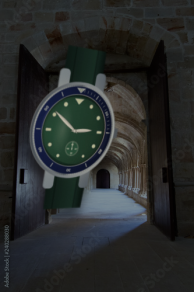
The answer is h=2 m=51
